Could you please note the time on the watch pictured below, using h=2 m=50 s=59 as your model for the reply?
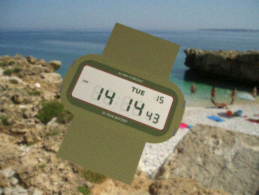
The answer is h=14 m=14 s=43
